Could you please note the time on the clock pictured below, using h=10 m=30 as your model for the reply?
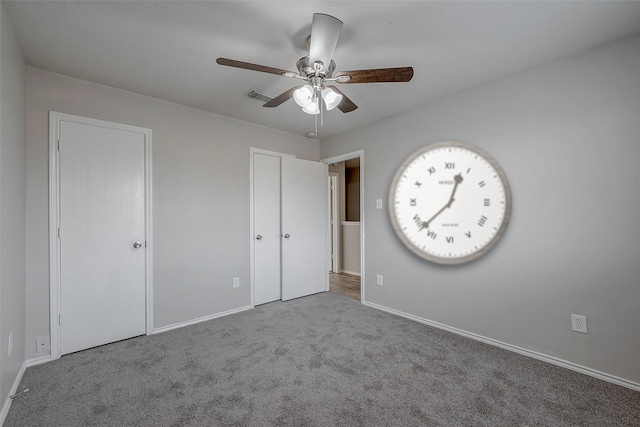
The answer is h=12 m=38
